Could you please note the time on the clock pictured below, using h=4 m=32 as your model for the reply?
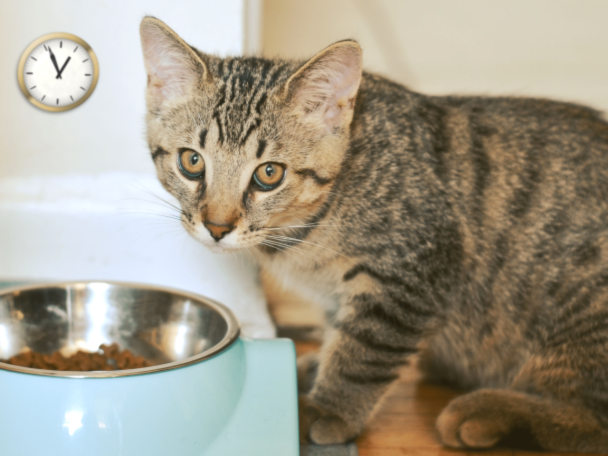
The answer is h=12 m=56
